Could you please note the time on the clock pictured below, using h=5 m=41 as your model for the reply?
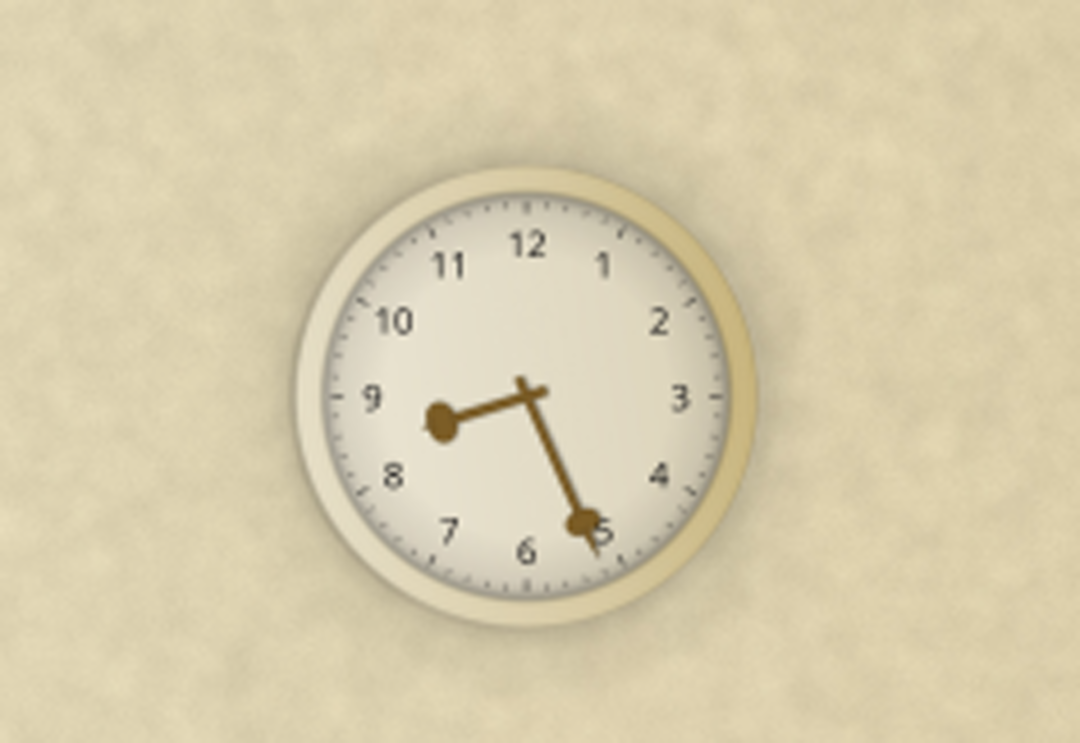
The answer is h=8 m=26
